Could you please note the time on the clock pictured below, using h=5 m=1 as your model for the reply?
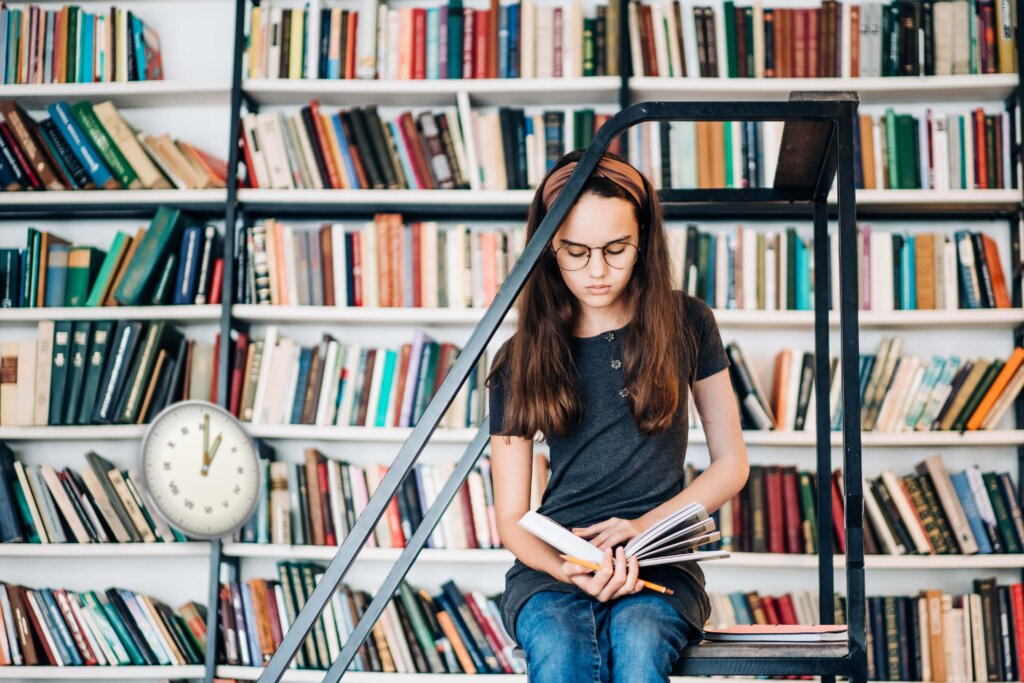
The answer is h=1 m=1
